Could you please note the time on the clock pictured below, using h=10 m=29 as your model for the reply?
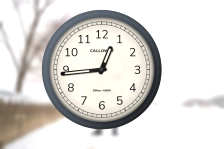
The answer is h=12 m=44
